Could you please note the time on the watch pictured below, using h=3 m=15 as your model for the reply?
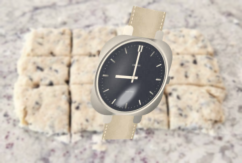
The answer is h=9 m=0
